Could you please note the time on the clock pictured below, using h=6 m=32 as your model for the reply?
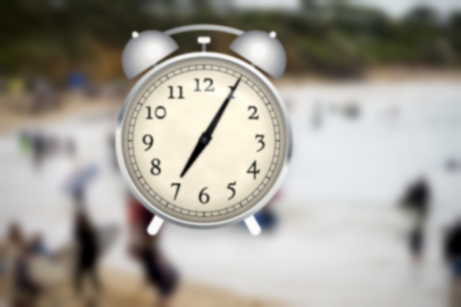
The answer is h=7 m=5
